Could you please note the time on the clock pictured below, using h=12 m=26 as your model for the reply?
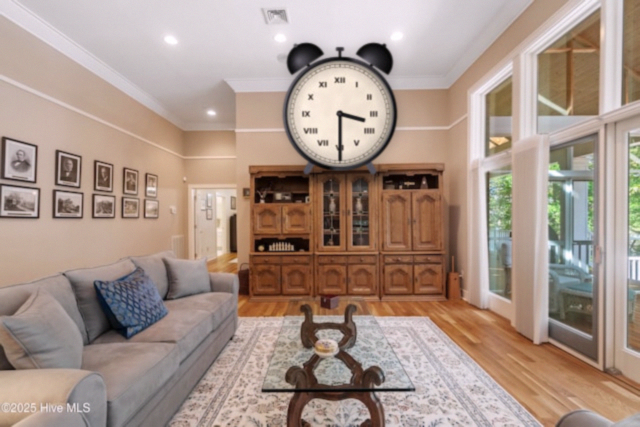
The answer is h=3 m=30
